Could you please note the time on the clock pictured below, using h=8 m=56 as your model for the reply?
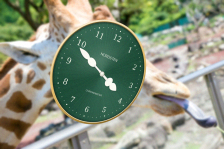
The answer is h=3 m=49
